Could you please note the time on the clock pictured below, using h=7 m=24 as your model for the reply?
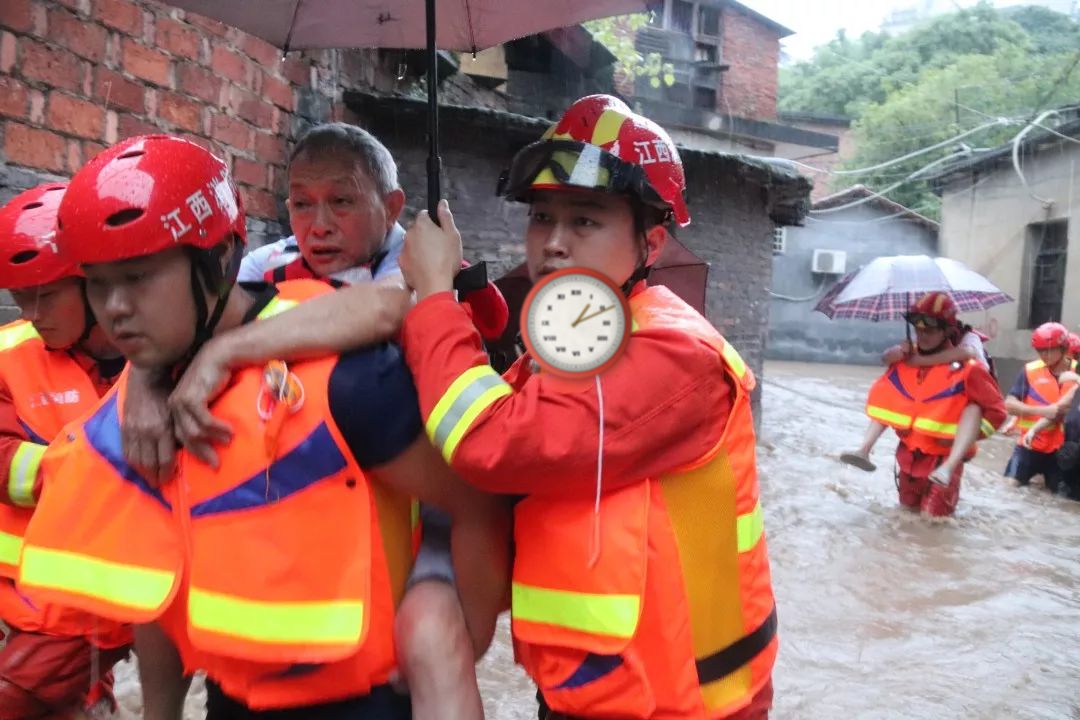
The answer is h=1 m=11
